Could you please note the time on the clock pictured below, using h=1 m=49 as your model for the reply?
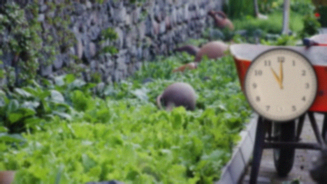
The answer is h=11 m=0
